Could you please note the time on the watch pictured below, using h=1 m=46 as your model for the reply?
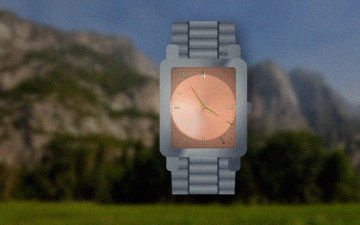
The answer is h=3 m=55
